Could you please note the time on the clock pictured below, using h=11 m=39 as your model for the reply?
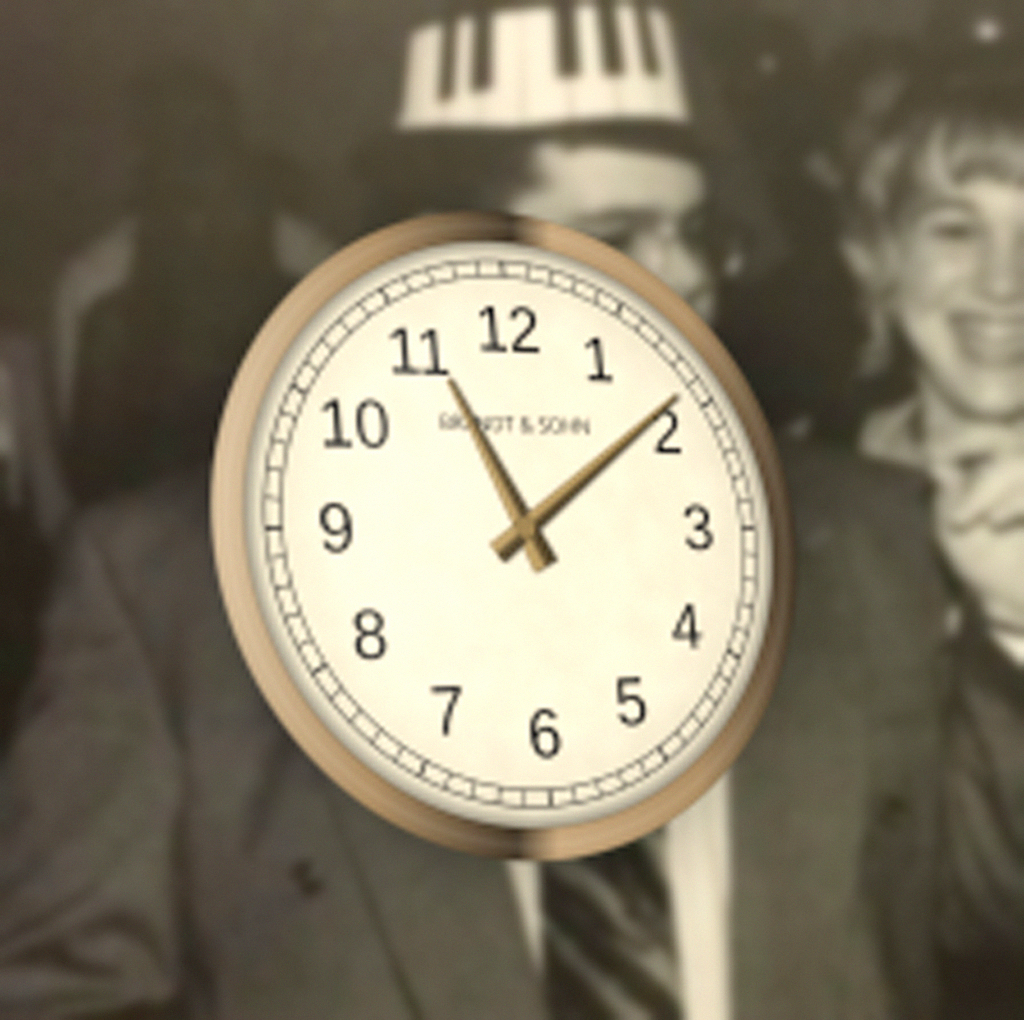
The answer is h=11 m=9
